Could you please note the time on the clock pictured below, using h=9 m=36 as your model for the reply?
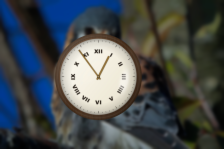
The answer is h=12 m=54
